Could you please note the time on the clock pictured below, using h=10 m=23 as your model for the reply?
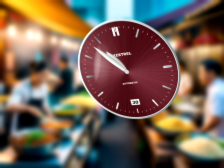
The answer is h=10 m=53
